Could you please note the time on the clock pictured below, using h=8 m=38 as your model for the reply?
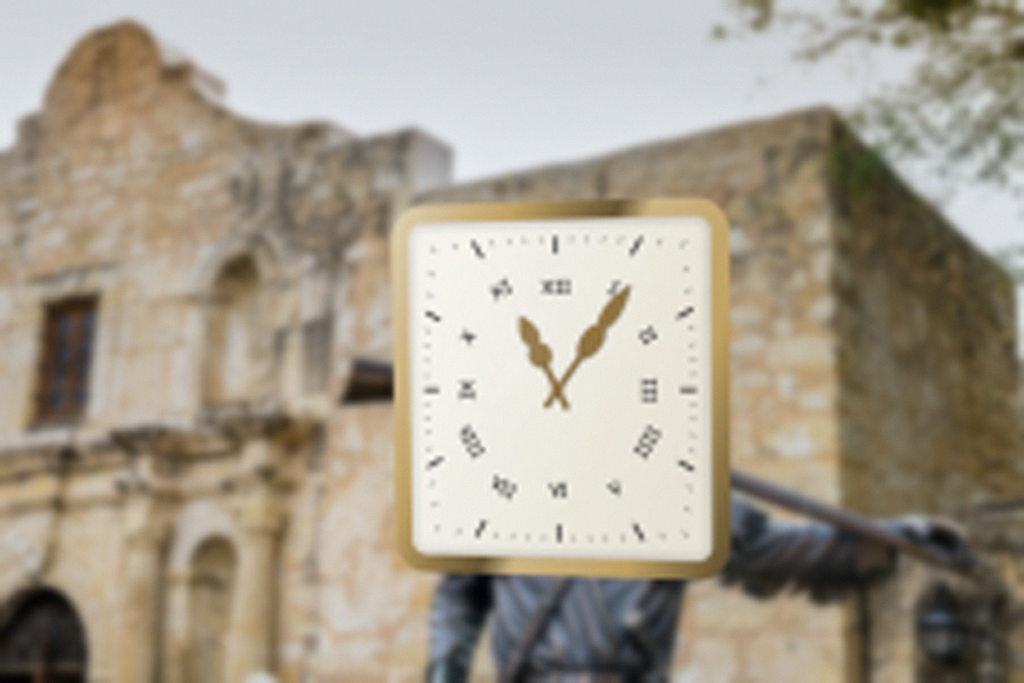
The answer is h=11 m=6
